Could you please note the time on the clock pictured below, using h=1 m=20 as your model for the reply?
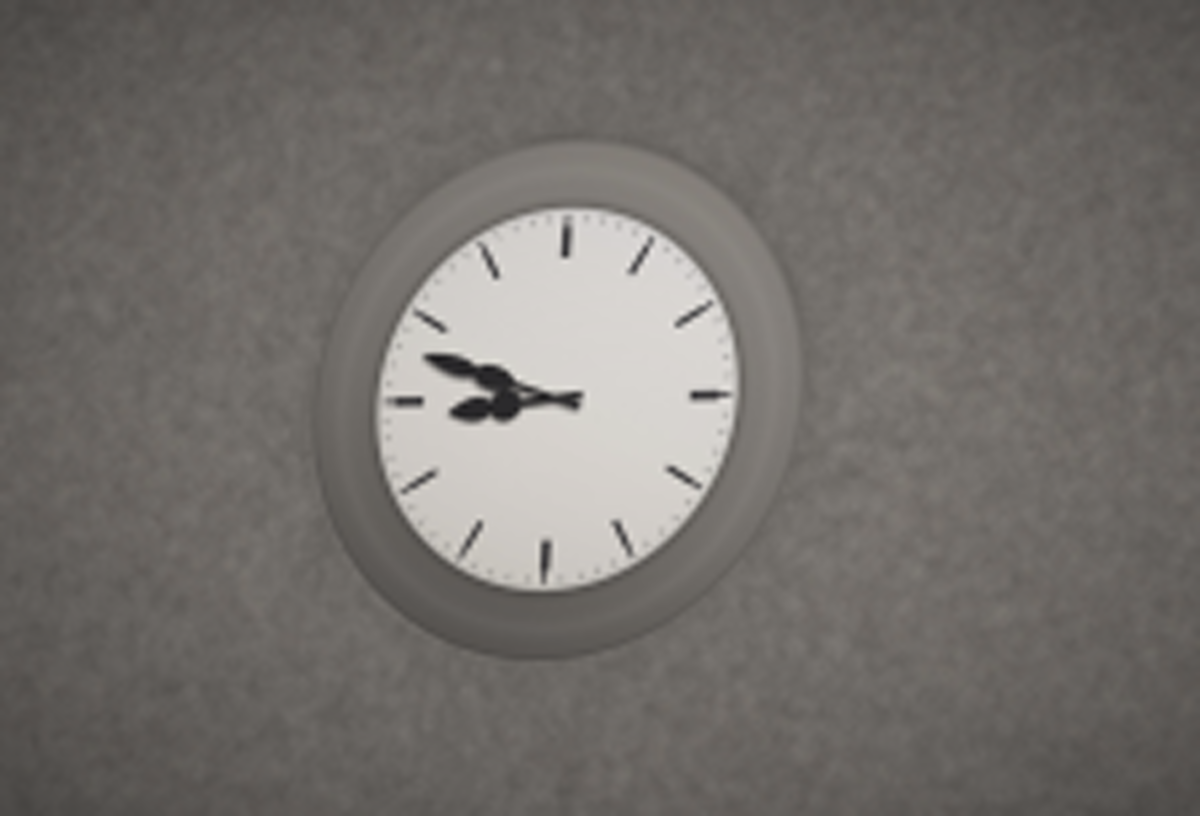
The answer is h=8 m=48
